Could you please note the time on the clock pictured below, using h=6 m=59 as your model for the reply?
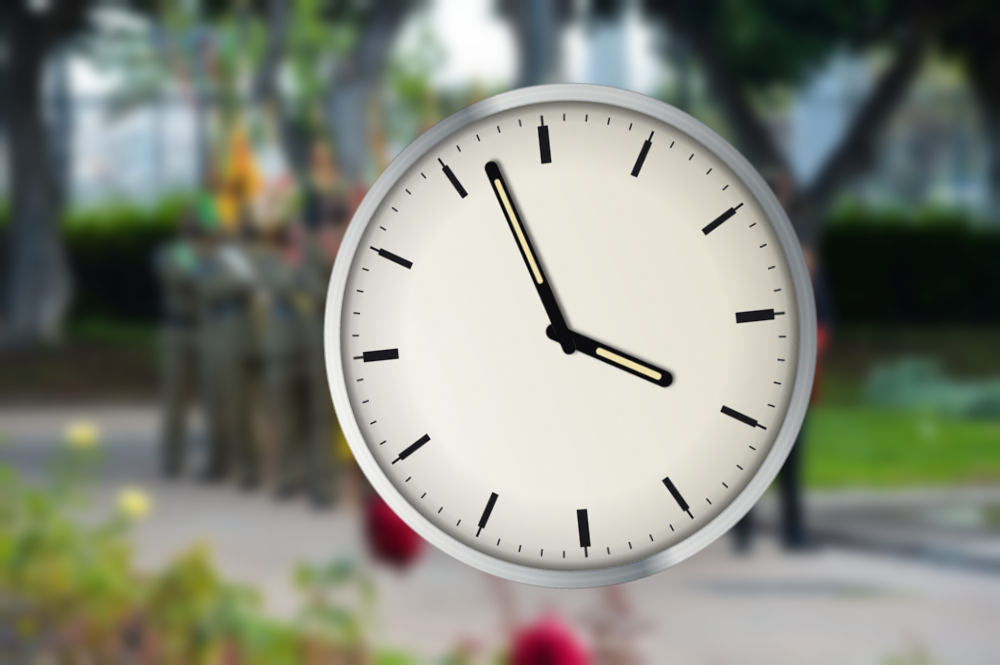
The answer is h=3 m=57
